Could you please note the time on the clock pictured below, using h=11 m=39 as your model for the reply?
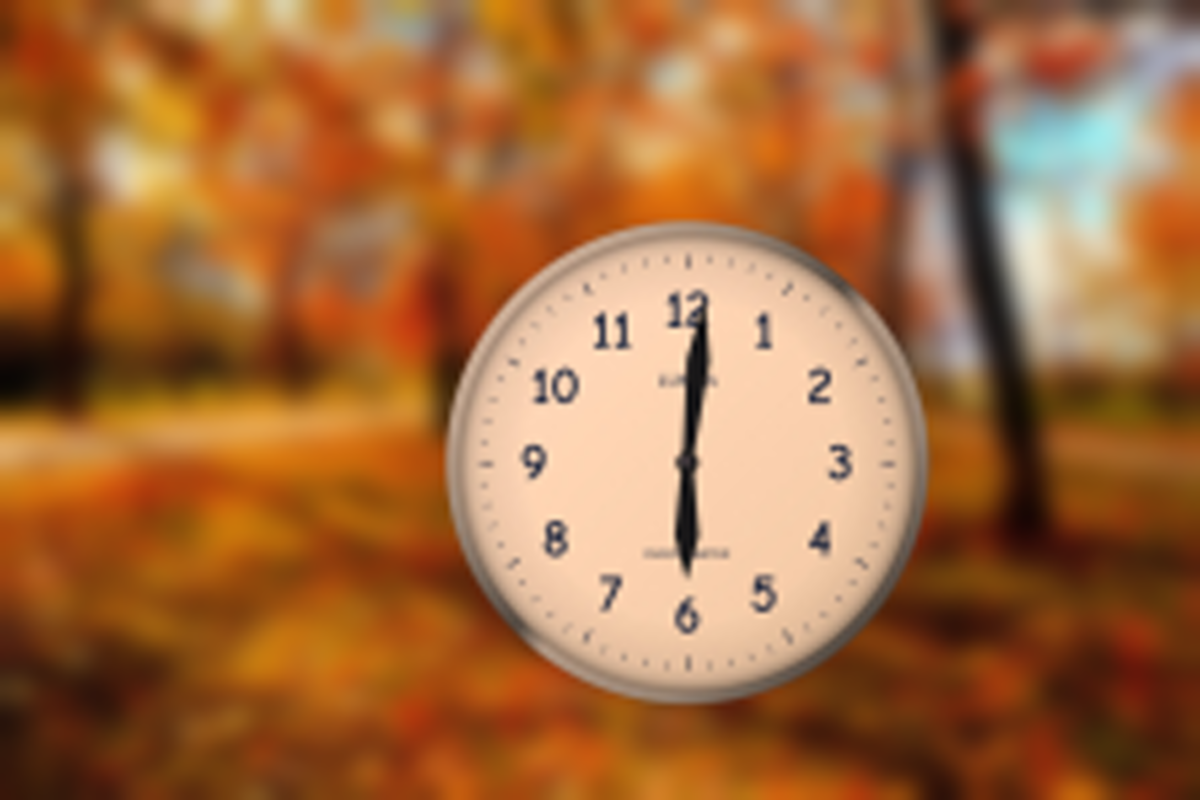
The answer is h=6 m=1
